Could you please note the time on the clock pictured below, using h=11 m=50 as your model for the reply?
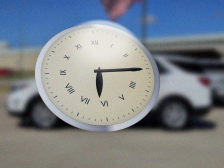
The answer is h=6 m=15
